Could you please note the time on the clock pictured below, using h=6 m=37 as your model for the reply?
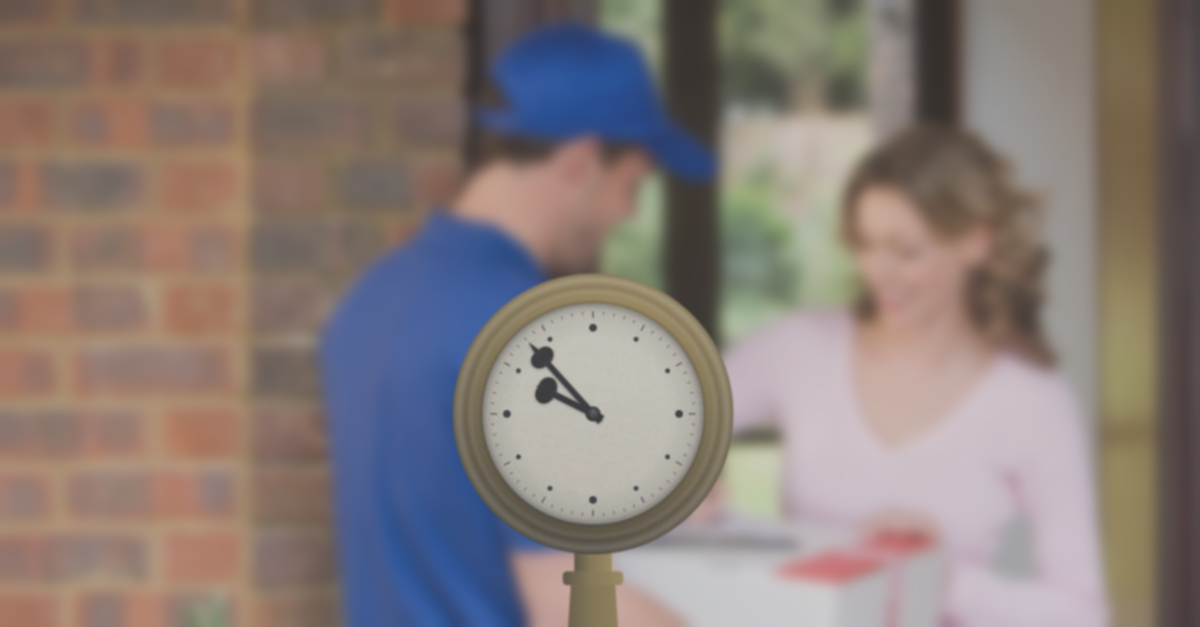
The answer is h=9 m=53
